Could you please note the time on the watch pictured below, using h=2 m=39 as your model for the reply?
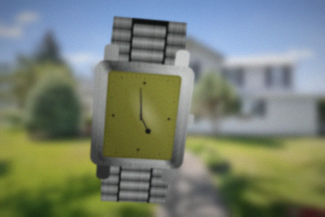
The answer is h=4 m=59
